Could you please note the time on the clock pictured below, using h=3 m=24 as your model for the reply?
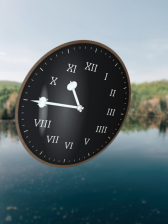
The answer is h=10 m=45
